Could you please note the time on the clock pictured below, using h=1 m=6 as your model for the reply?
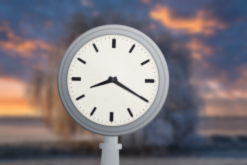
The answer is h=8 m=20
